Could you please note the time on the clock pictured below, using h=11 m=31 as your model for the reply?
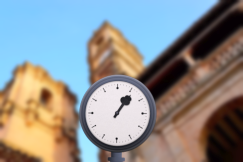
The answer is h=1 m=6
